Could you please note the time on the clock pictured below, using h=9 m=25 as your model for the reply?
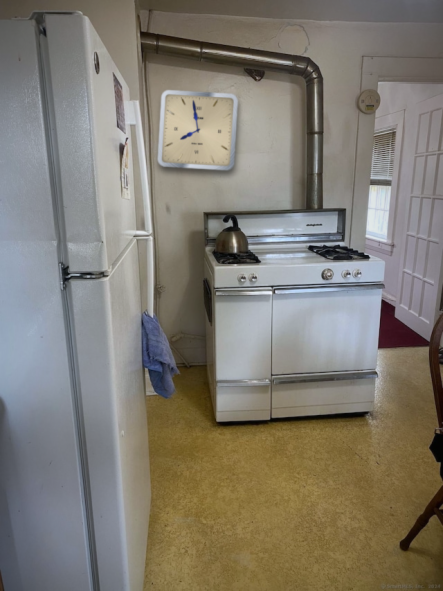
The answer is h=7 m=58
